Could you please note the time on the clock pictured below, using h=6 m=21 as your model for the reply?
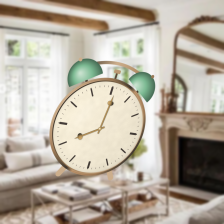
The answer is h=8 m=1
